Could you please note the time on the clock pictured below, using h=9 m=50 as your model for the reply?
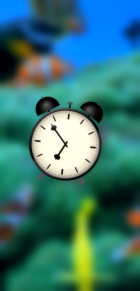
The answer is h=6 m=53
